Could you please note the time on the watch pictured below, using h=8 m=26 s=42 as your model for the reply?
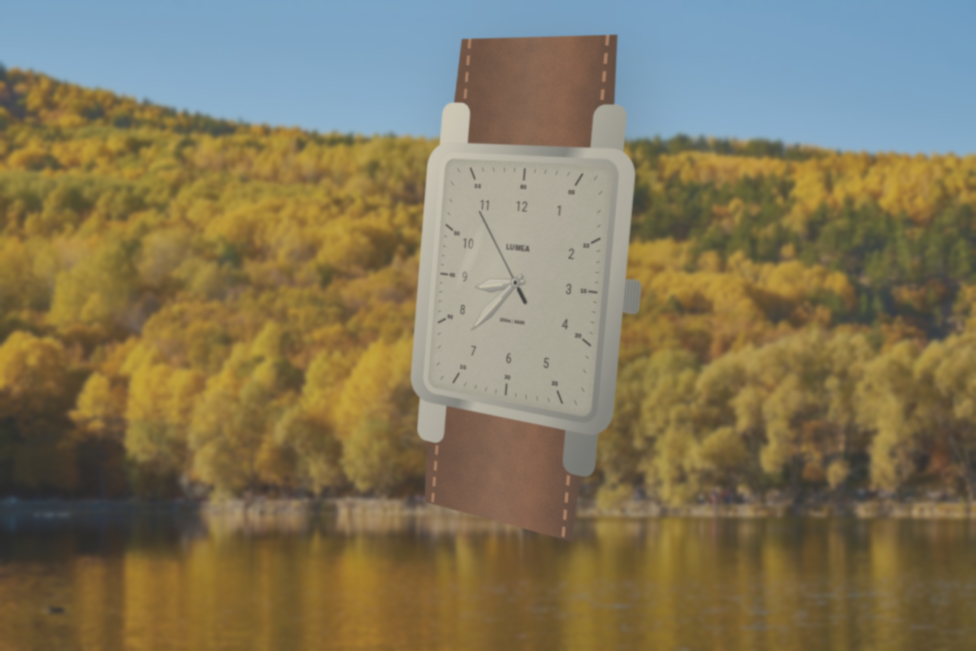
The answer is h=8 m=36 s=54
